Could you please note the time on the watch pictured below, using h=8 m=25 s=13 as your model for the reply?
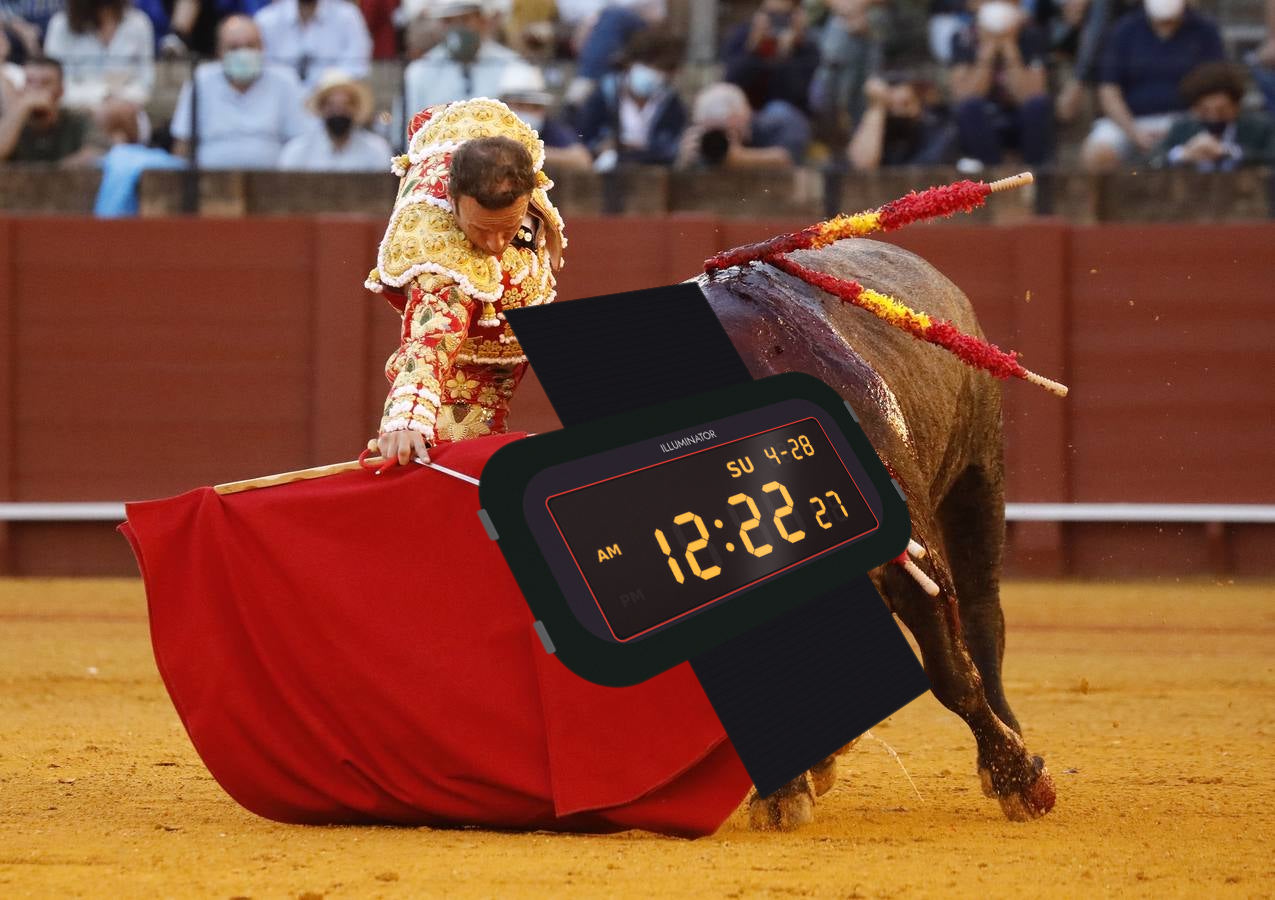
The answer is h=12 m=22 s=27
